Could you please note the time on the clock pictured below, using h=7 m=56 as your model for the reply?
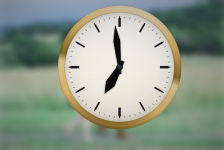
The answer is h=6 m=59
